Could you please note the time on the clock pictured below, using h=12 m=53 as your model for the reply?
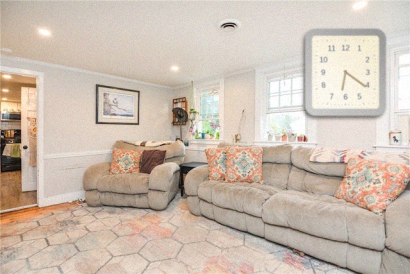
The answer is h=6 m=21
